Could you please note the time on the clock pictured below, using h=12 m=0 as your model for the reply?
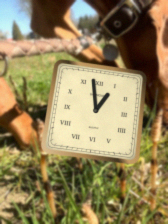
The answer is h=12 m=58
